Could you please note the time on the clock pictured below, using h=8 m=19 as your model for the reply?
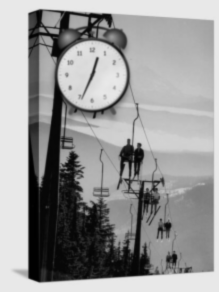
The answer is h=12 m=34
